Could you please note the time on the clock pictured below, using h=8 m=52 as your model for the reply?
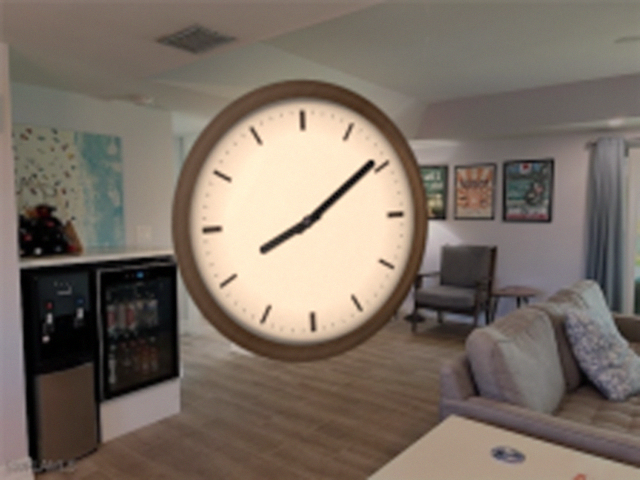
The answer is h=8 m=9
